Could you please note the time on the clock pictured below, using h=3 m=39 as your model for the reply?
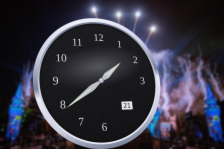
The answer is h=1 m=39
